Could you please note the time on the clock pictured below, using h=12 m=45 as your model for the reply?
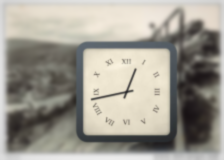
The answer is h=12 m=43
